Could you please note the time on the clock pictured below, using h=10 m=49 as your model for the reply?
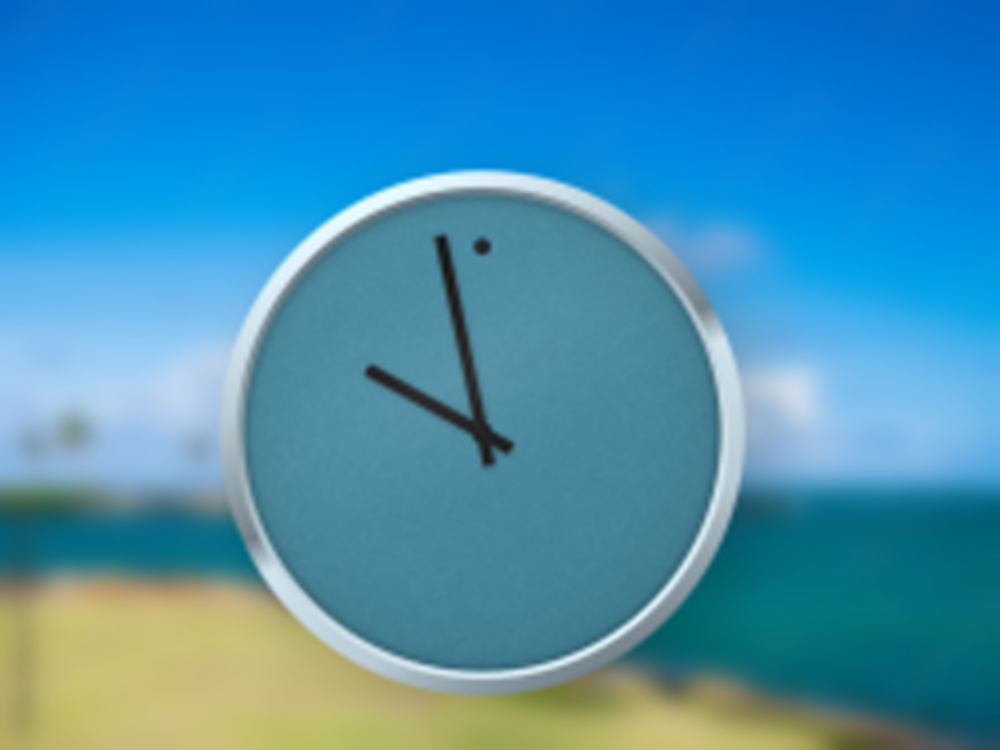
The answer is h=9 m=58
